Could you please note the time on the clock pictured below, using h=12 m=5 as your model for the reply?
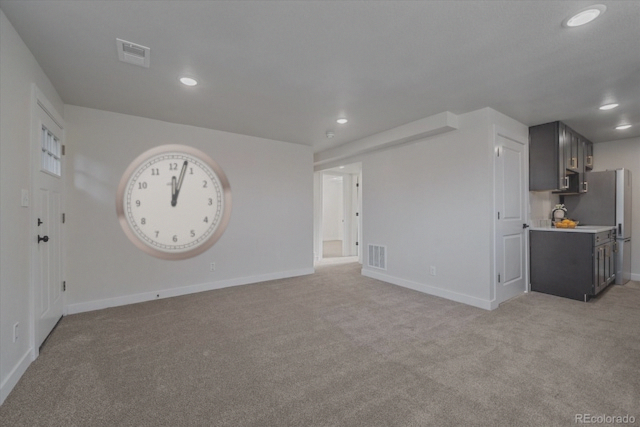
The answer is h=12 m=3
